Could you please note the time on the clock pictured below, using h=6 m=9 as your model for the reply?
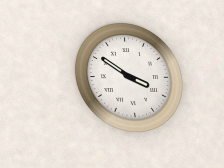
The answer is h=3 m=51
